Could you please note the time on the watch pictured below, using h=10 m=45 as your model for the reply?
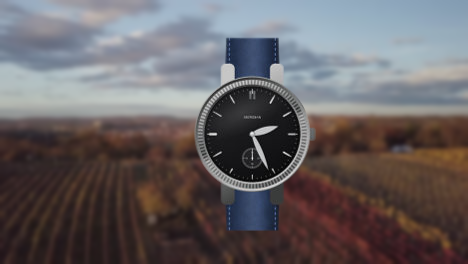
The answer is h=2 m=26
